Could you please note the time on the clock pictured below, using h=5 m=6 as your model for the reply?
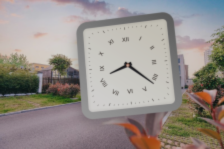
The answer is h=8 m=22
